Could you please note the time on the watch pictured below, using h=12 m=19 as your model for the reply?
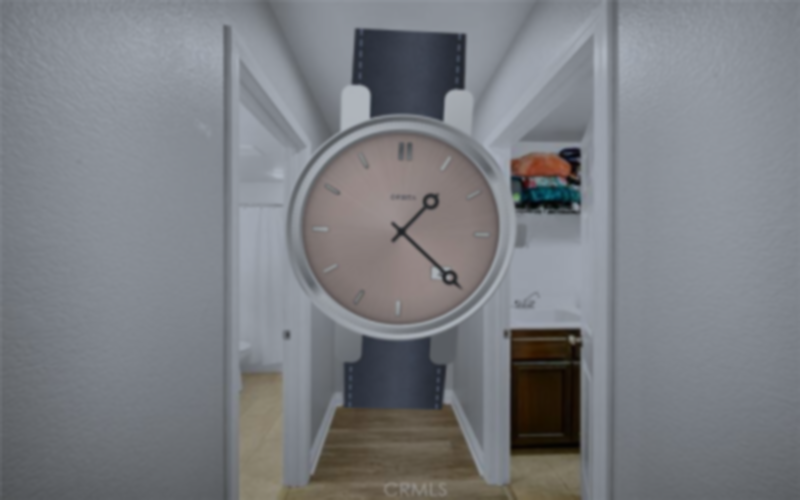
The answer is h=1 m=22
